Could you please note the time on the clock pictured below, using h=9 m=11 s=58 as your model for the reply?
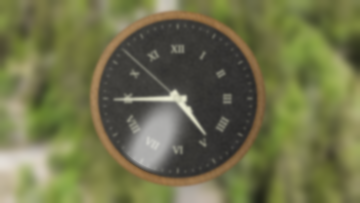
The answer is h=4 m=44 s=52
